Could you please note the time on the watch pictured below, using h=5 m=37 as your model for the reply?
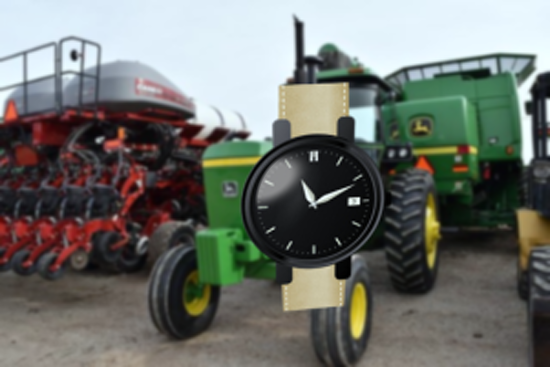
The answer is h=11 m=11
